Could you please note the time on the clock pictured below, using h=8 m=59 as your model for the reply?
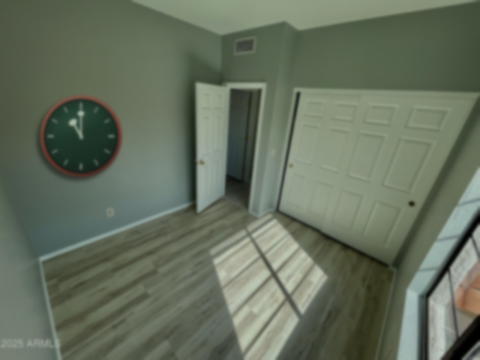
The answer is h=11 m=0
